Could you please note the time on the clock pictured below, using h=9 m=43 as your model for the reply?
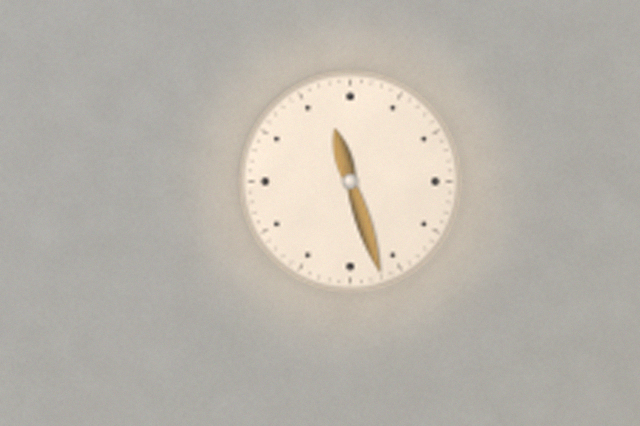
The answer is h=11 m=27
